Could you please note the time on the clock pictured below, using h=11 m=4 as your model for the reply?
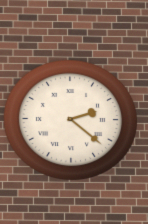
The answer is h=2 m=22
